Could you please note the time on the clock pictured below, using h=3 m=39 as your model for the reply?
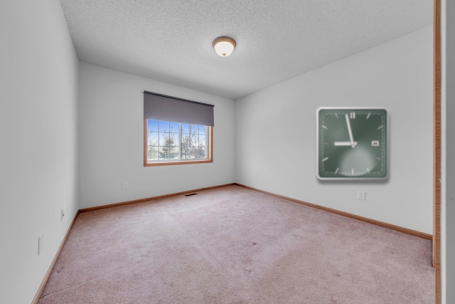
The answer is h=8 m=58
